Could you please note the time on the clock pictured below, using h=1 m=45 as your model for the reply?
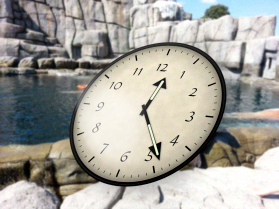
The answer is h=12 m=24
